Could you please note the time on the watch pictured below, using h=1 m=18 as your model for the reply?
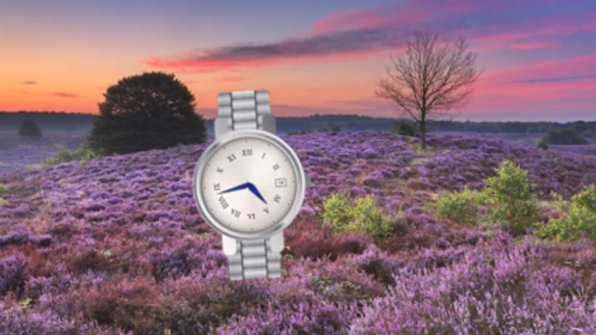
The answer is h=4 m=43
